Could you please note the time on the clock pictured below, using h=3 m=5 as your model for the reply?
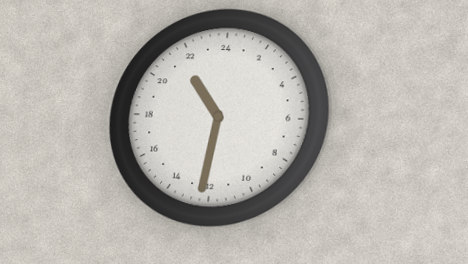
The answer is h=21 m=31
